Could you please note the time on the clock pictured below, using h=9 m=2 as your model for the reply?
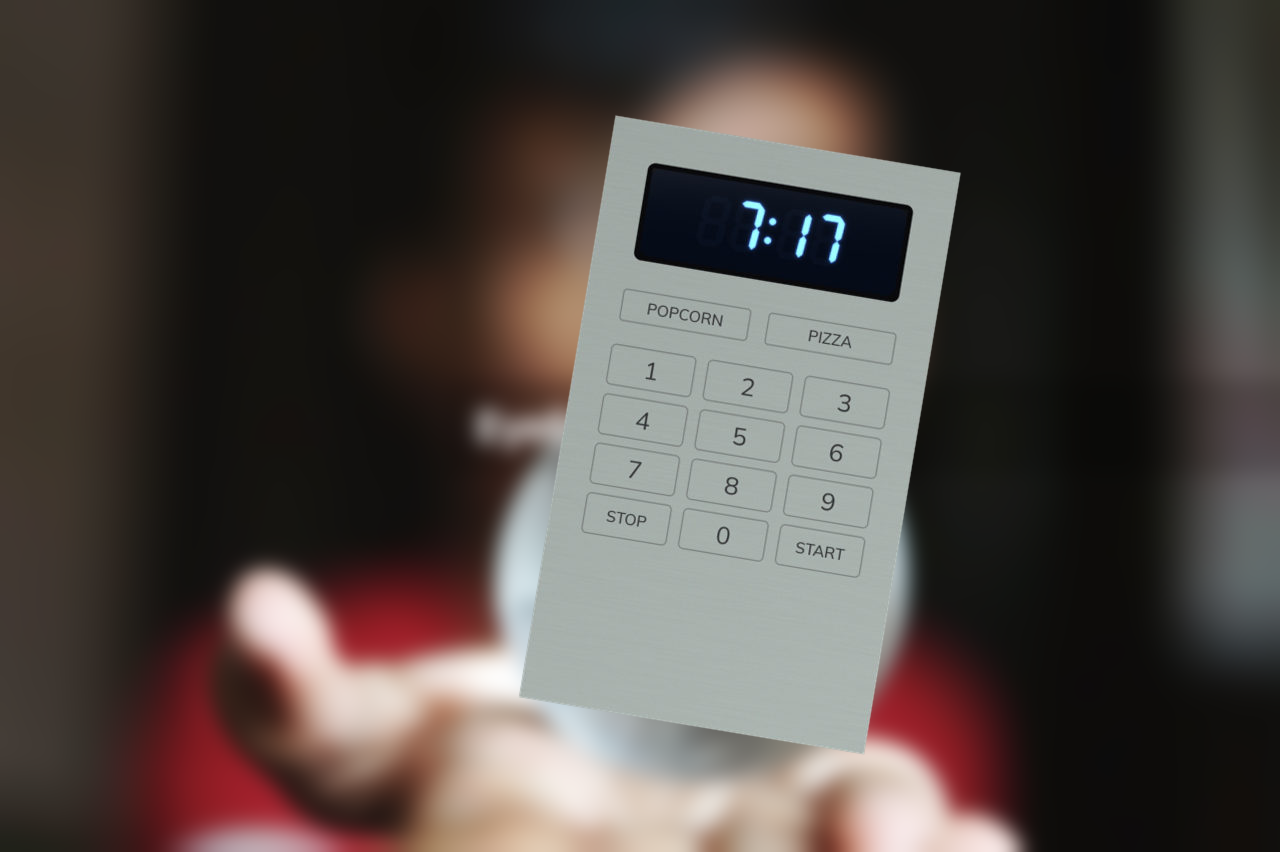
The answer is h=7 m=17
